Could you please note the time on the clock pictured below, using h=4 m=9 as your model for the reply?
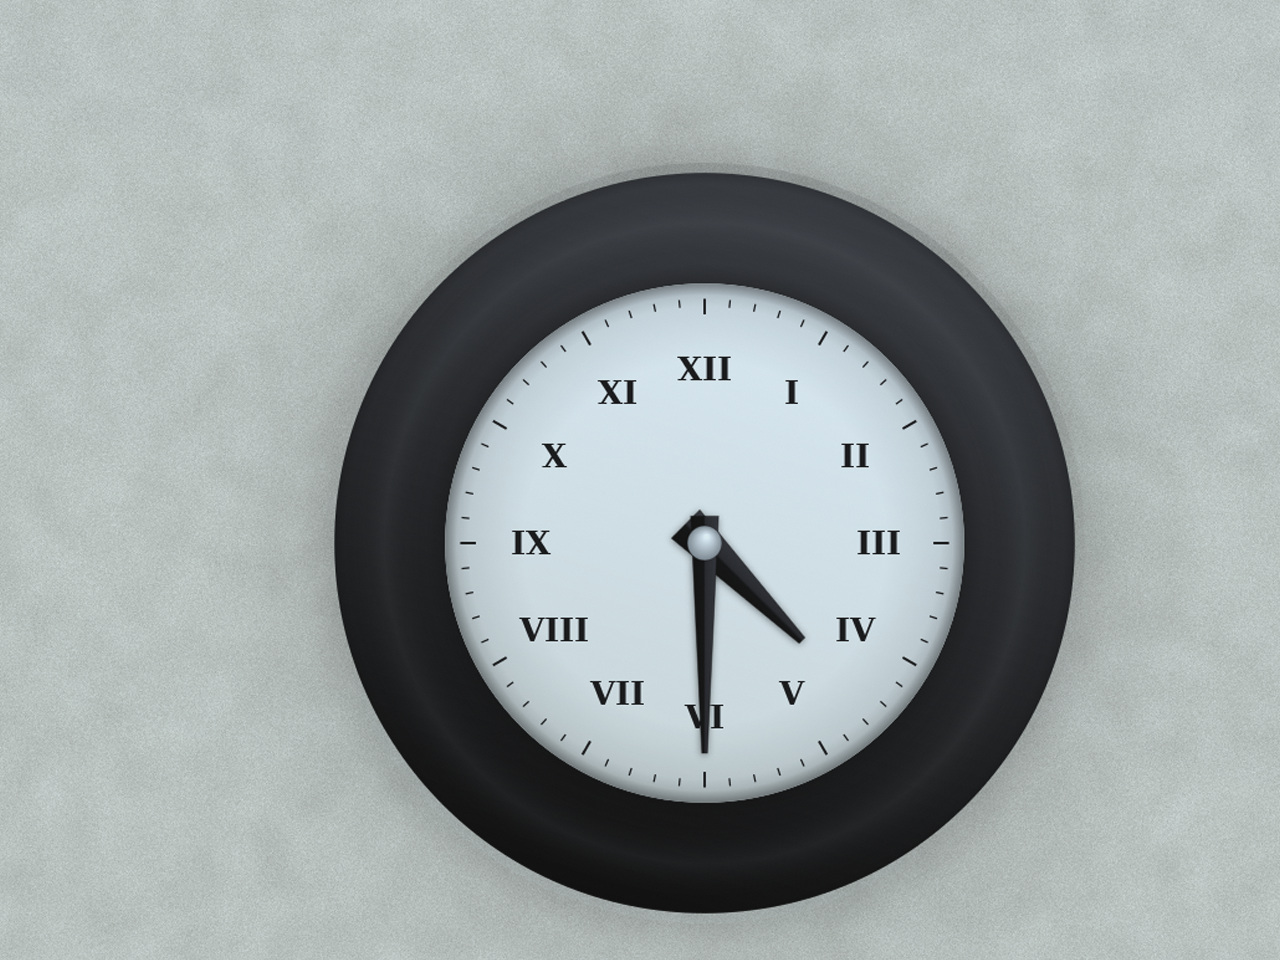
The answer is h=4 m=30
